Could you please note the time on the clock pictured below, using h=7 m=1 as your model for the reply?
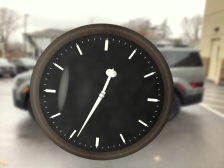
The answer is h=12 m=34
